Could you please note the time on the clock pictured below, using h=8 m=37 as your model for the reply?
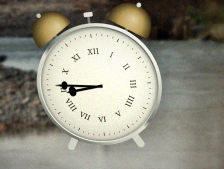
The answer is h=8 m=46
